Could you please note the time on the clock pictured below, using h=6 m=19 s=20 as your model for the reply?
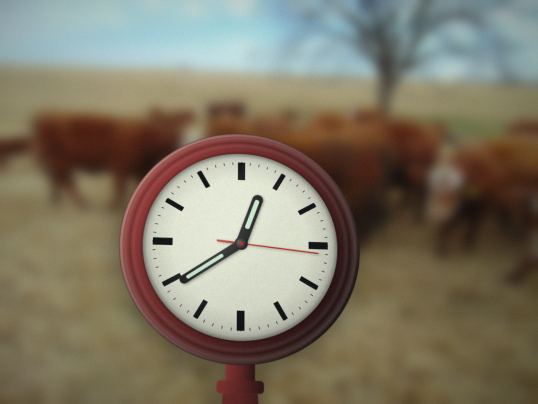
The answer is h=12 m=39 s=16
